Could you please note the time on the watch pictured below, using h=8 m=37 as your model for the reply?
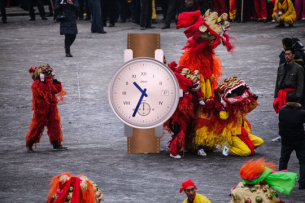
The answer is h=10 m=34
